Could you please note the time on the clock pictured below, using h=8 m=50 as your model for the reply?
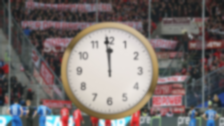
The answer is h=11 m=59
